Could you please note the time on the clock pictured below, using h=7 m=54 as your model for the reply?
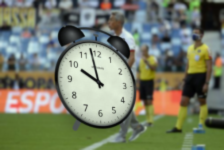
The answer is h=9 m=58
